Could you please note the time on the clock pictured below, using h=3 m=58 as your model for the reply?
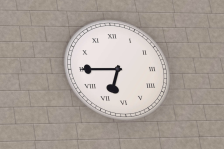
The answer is h=6 m=45
